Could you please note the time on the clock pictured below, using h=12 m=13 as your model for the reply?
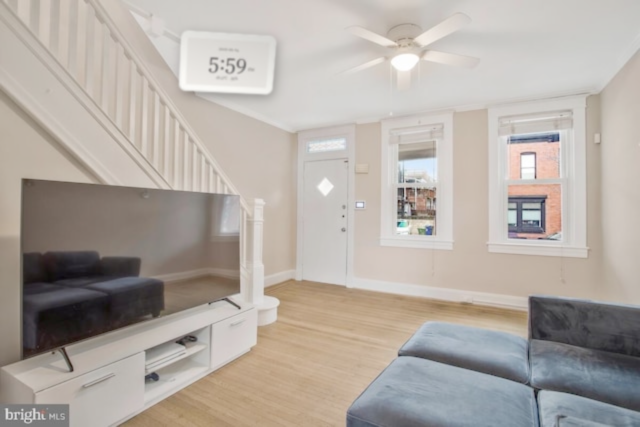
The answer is h=5 m=59
